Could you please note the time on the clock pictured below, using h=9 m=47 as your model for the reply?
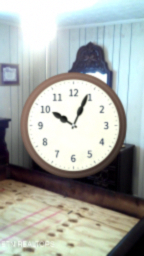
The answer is h=10 m=4
